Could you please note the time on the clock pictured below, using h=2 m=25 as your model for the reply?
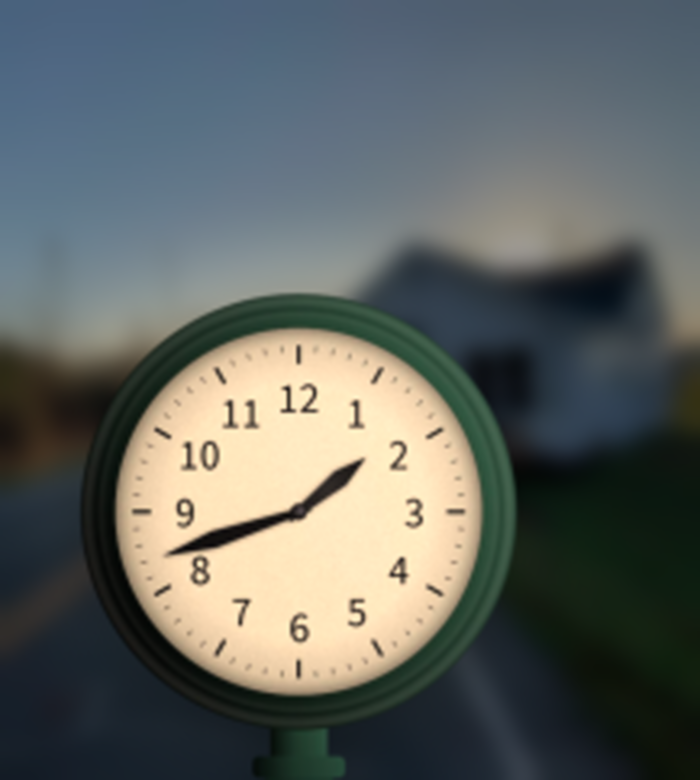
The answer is h=1 m=42
